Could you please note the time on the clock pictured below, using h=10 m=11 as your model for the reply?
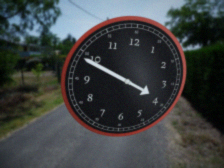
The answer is h=3 m=49
